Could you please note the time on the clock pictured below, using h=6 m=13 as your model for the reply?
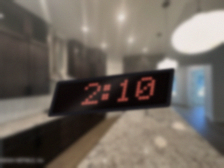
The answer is h=2 m=10
